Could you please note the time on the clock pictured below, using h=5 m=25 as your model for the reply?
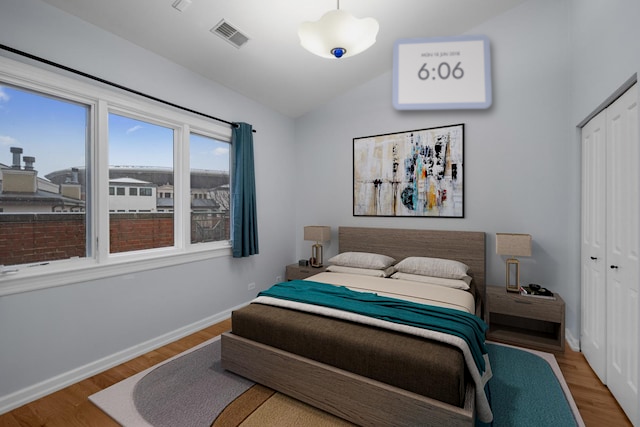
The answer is h=6 m=6
